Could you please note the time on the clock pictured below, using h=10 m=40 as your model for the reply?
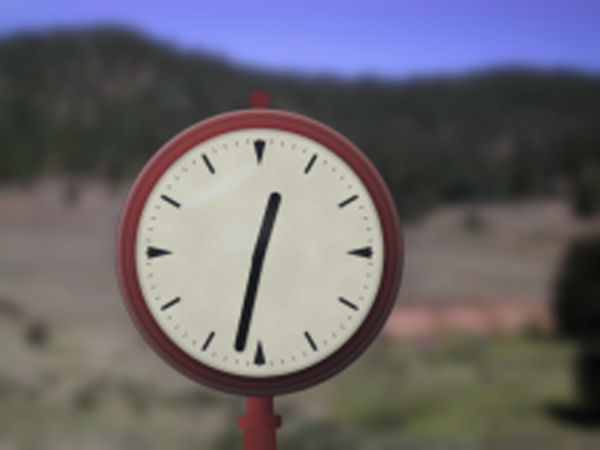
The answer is h=12 m=32
